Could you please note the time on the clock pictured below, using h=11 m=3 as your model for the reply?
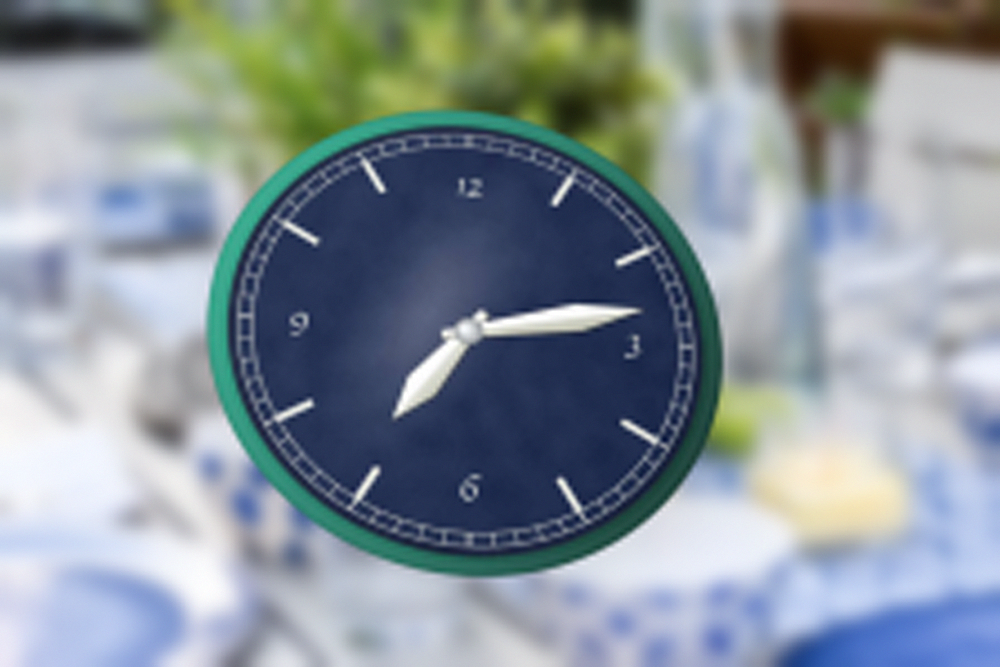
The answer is h=7 m=13
